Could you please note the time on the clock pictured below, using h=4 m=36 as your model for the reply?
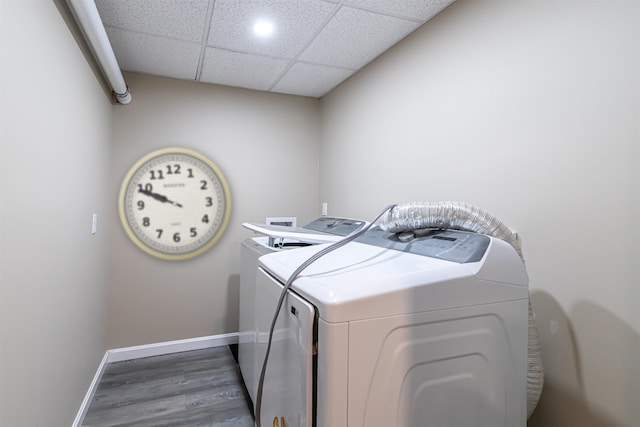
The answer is h=9 m=49
